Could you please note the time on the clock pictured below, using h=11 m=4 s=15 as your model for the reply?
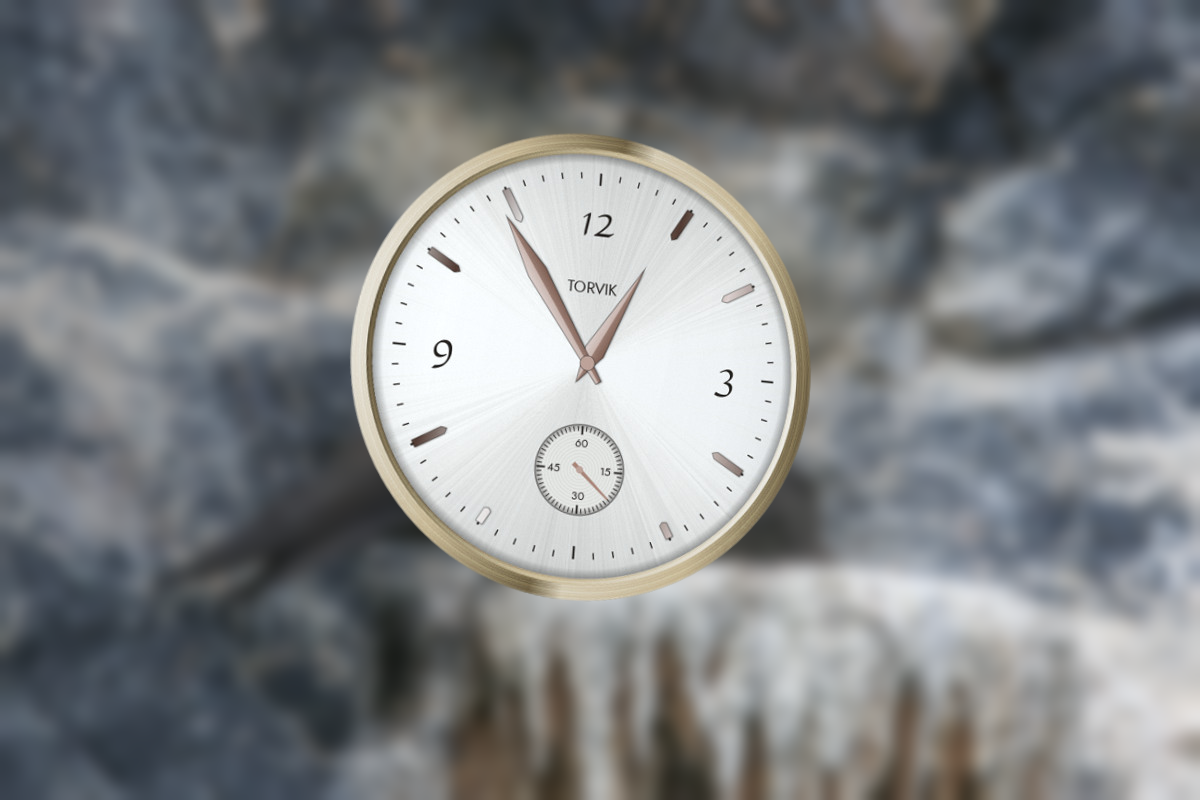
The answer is h=12 m=54 s=22
